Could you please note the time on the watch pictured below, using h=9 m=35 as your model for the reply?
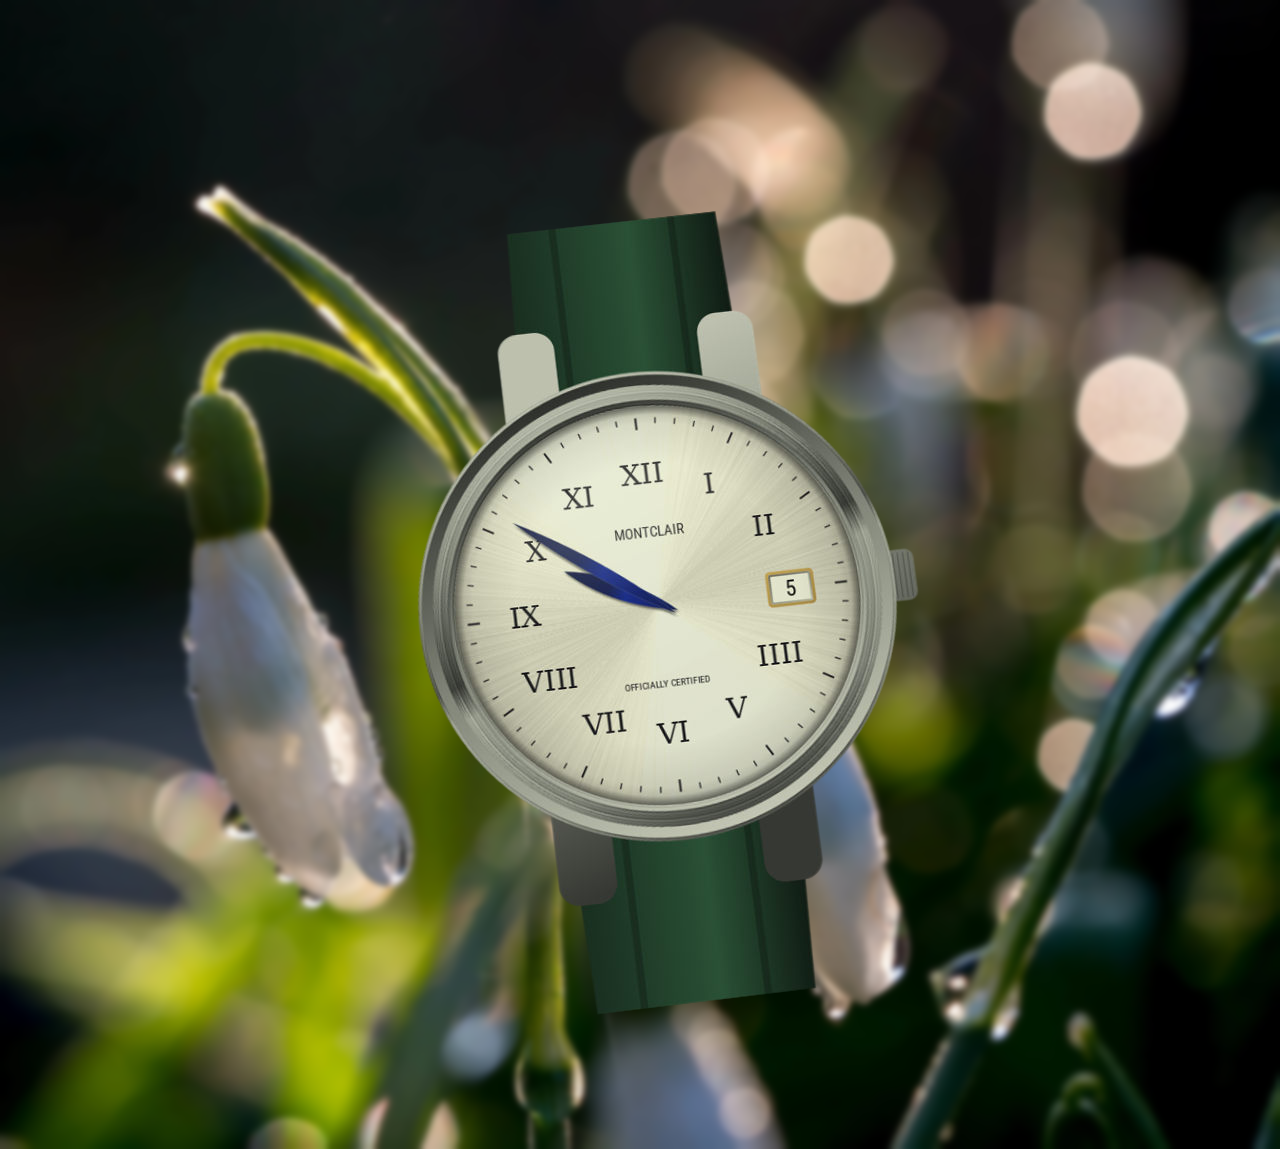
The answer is h=9 m=51
